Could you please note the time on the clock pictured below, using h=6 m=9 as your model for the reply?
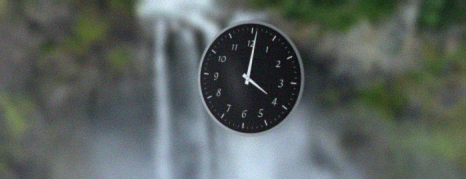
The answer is h=4 m=1
